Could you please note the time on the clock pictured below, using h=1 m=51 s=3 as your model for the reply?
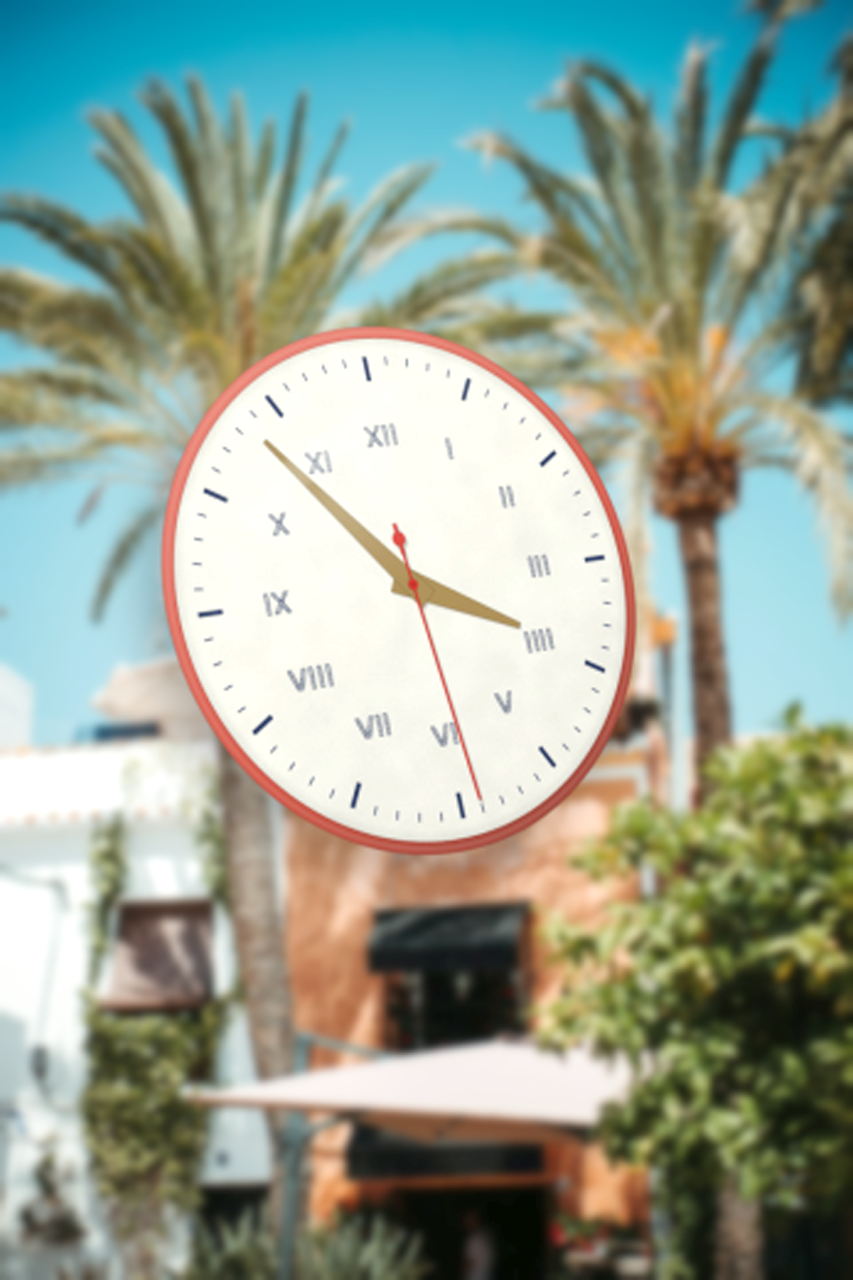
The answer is h=3 m=53 s=29
